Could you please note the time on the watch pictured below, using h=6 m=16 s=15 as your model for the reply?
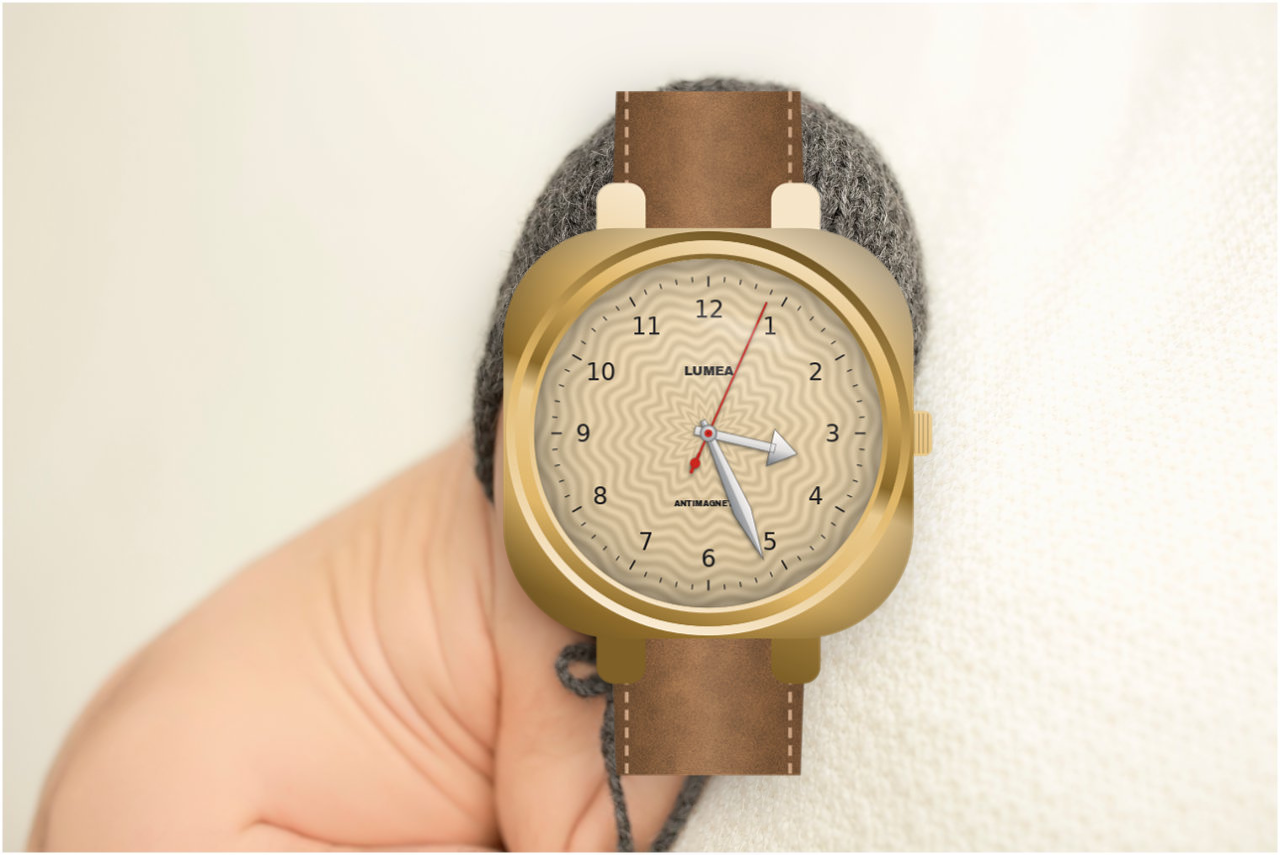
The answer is h=3 m=26 s=4
